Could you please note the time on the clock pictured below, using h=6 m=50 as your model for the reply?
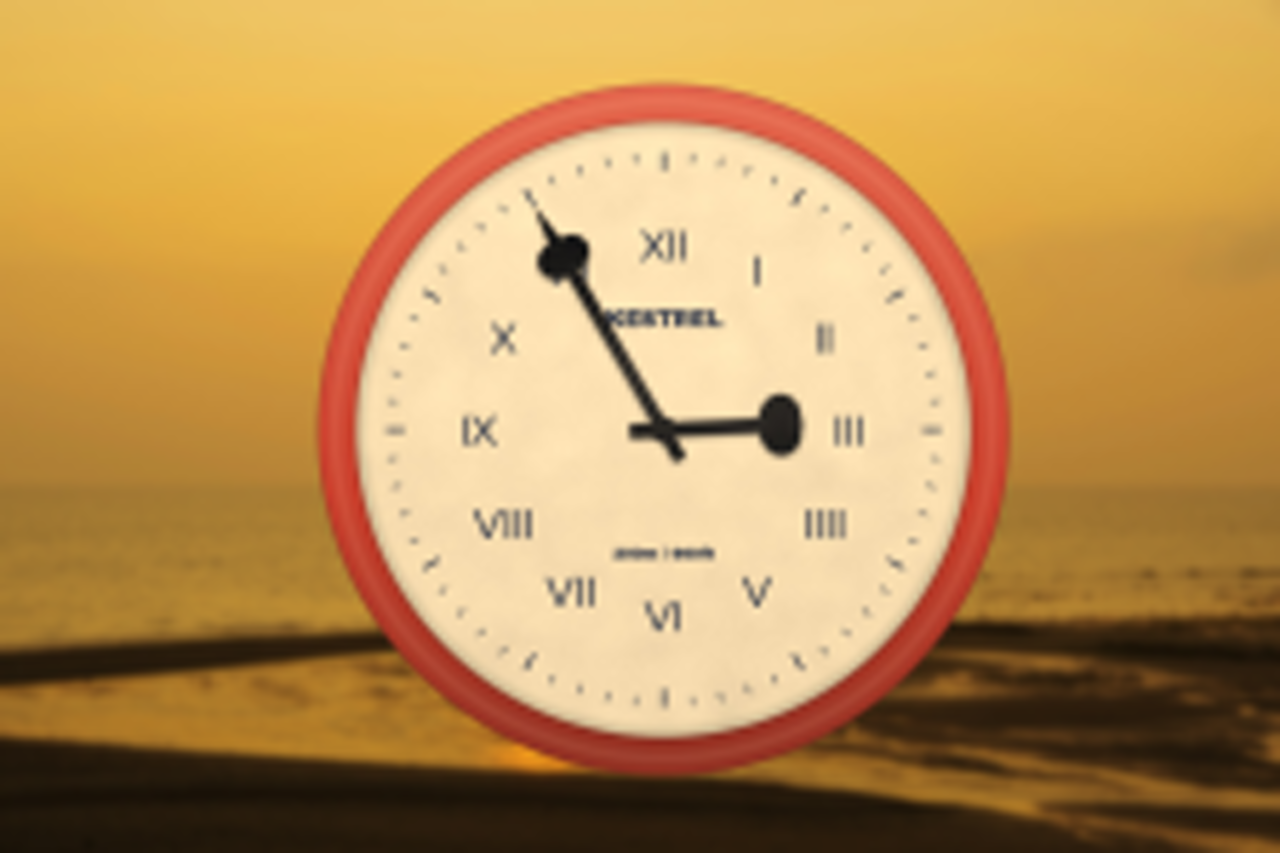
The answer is h=2 m=55
